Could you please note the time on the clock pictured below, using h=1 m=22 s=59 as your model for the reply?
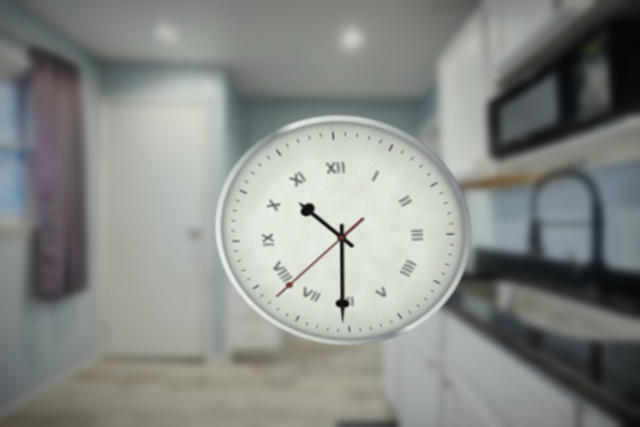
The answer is h=10 m=30 s=38
